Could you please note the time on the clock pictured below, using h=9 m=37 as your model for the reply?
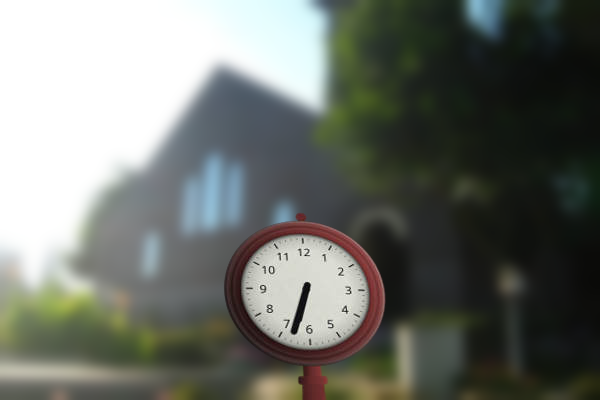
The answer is h=6 m=33
